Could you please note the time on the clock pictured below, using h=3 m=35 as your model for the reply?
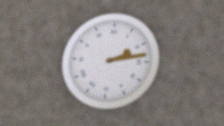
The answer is h=2 m=13
